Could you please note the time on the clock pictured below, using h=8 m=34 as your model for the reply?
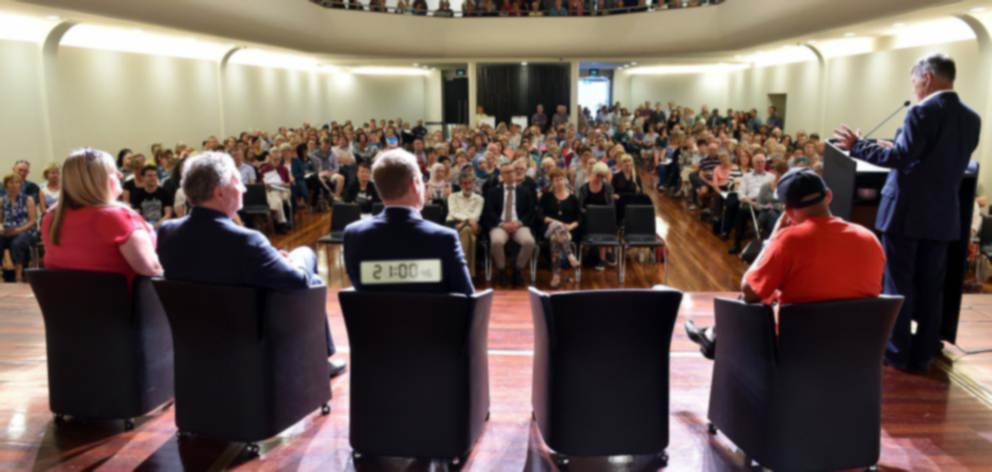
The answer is h=21 m=0
